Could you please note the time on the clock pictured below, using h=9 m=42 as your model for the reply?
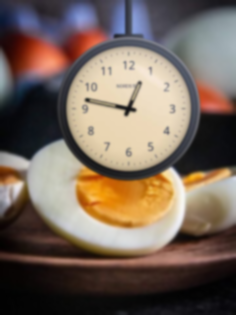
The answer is h=12 m=47
